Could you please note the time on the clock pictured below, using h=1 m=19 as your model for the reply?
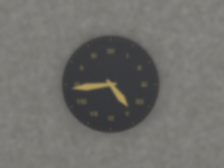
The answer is h=4 m=44
